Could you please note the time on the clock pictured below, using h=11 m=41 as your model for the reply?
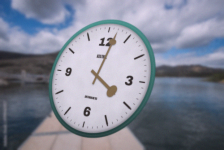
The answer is h=4 m=2
